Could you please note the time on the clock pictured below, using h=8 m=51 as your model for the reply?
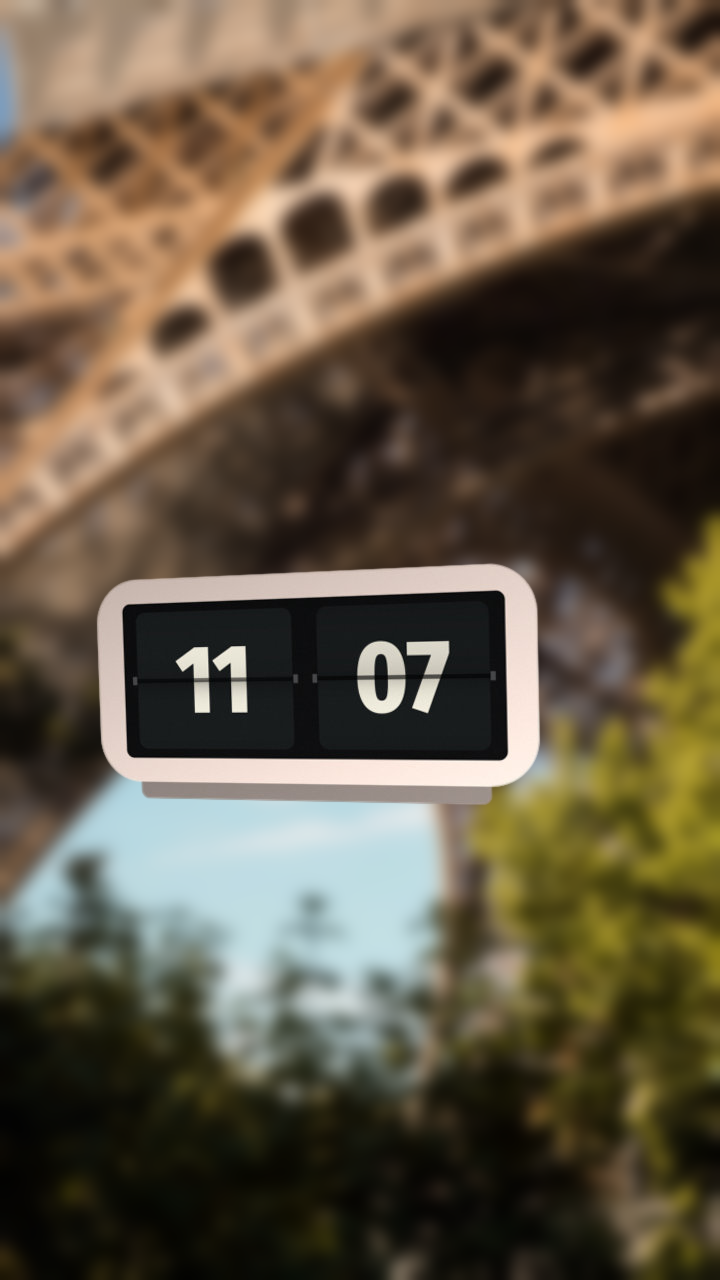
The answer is h=11 m=7
